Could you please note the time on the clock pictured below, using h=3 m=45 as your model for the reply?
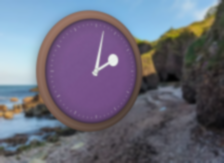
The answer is h=2 m=2
